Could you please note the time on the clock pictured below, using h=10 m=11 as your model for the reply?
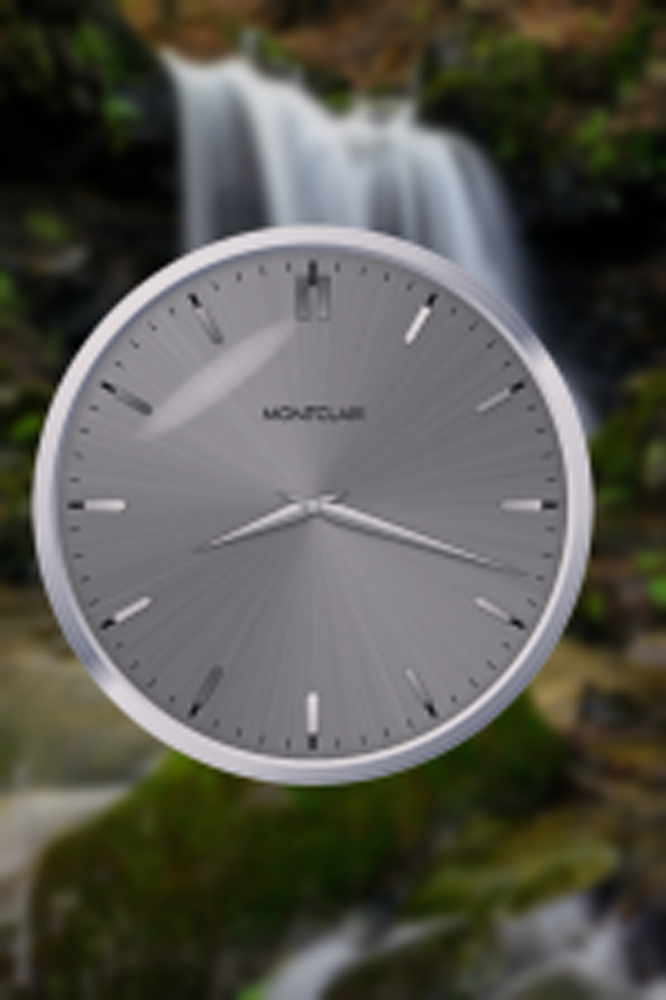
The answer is h=8 m=18
